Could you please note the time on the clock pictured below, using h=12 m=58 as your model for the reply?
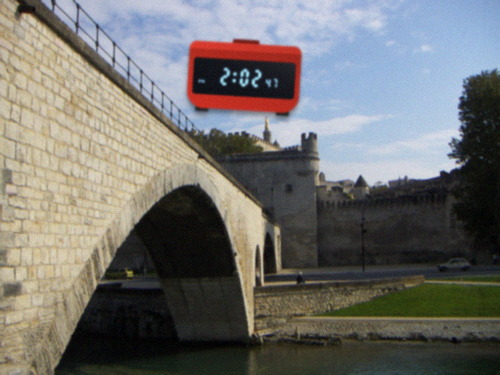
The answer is h=2 m=2
